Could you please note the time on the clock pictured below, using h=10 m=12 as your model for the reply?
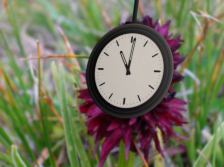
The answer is h=11 m=1
